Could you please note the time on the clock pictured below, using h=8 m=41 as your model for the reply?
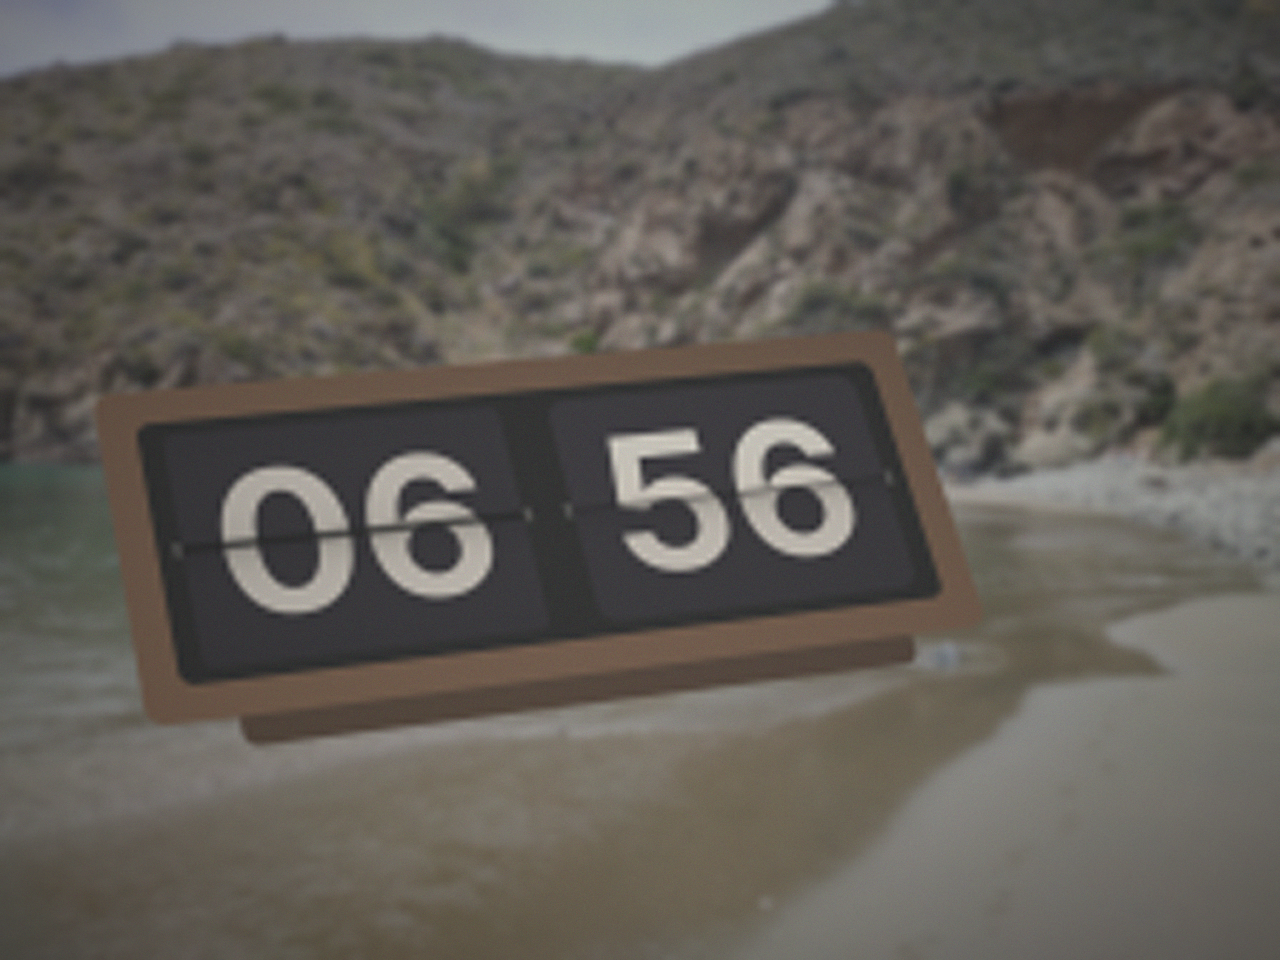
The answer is h=6 m=56
